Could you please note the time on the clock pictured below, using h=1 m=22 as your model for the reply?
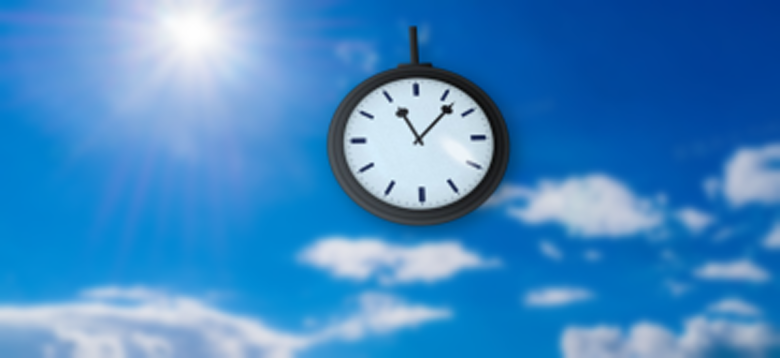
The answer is h=11 m=7
